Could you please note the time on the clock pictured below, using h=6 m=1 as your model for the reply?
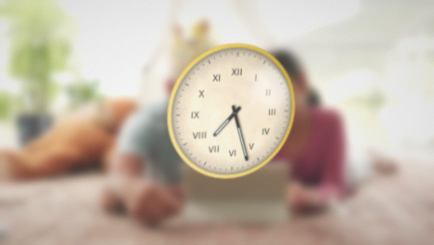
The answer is h=7 m=27
